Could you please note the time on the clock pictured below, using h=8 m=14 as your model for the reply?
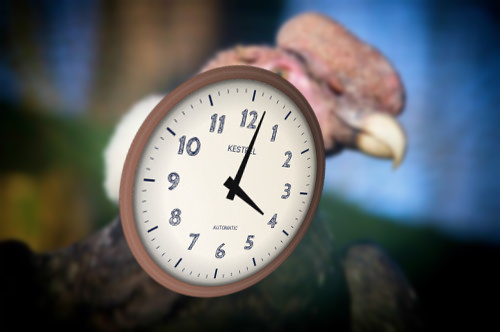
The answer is h=4 m=2
